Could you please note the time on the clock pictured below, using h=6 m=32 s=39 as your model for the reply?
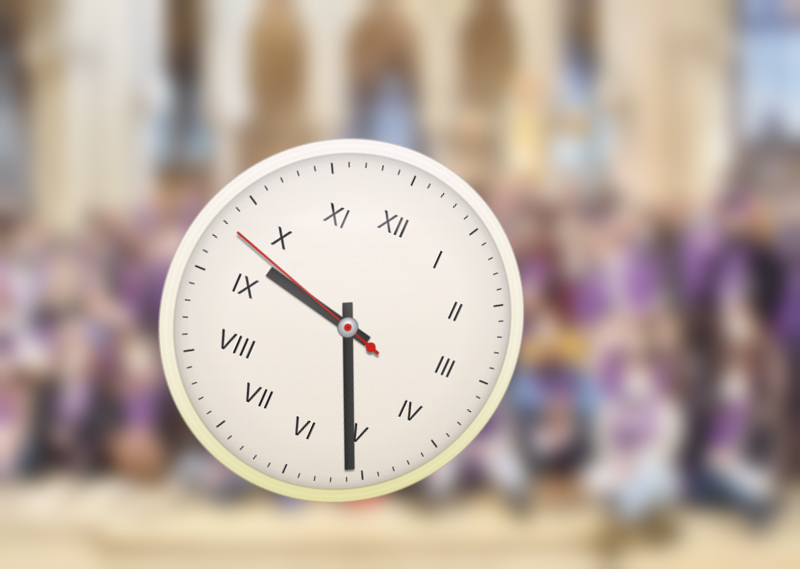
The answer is h=9 m=25 s=48
